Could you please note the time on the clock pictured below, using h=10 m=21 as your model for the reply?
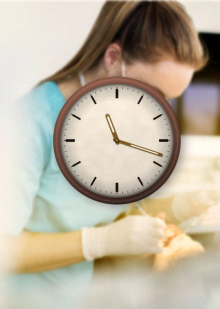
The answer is h=11 m=18
